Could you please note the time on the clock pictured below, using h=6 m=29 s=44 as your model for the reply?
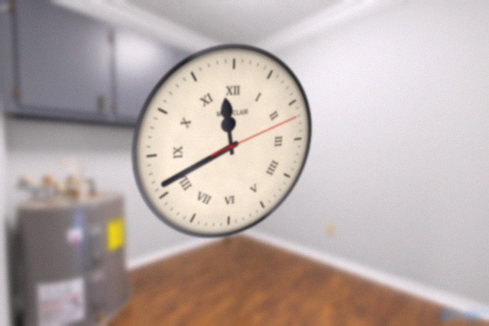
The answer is h=11 m=41 s=12
